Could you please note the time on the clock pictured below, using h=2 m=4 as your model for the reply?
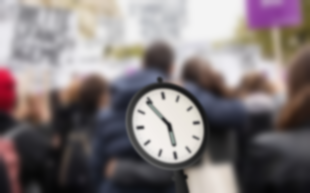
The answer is h=5 m=54
